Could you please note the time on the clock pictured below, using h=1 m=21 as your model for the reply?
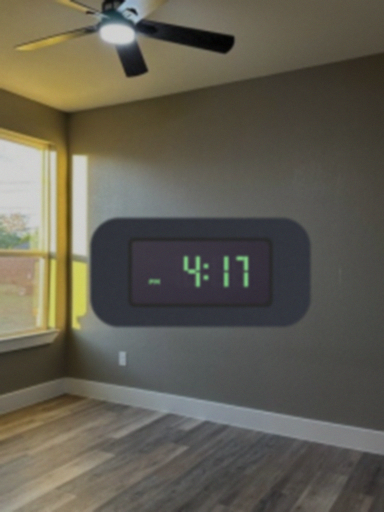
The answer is h=4 m=17
